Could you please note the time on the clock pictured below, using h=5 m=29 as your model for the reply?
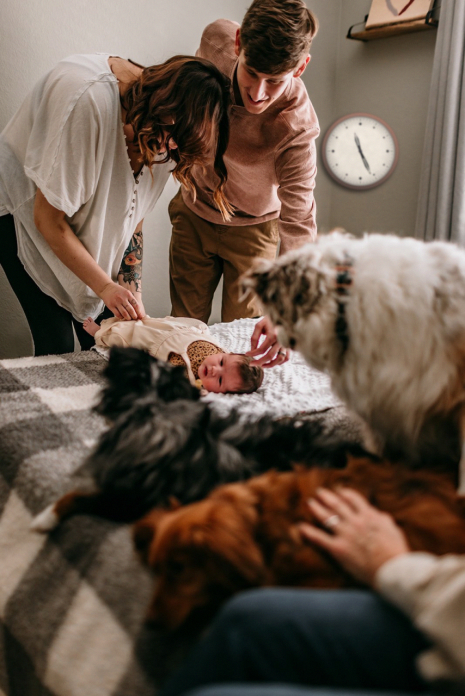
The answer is h=11 m=26
